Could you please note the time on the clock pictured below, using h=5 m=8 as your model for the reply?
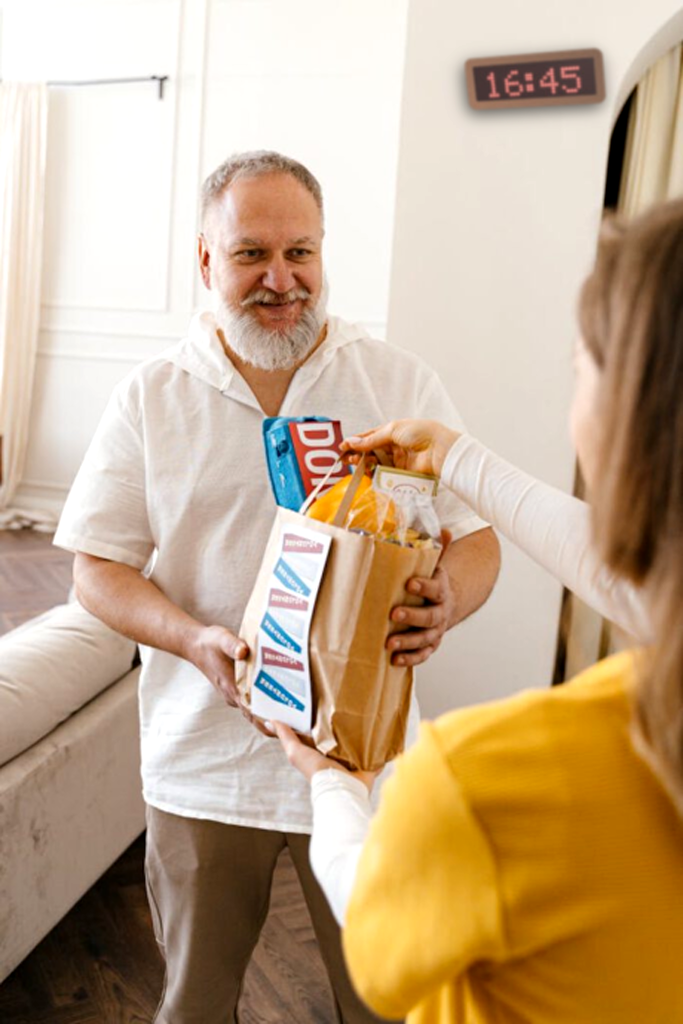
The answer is h=16 m=45
